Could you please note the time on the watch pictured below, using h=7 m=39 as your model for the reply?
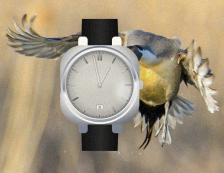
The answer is h=12 m=58
